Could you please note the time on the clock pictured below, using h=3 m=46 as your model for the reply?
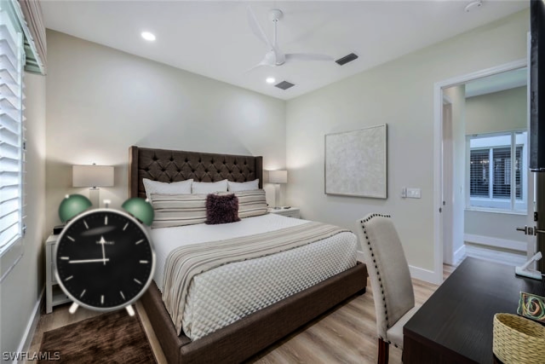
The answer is h=11 m=44
